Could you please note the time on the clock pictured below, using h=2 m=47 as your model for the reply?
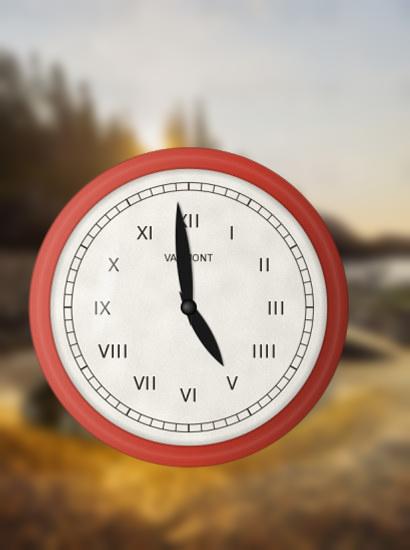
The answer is h=4 m=59
